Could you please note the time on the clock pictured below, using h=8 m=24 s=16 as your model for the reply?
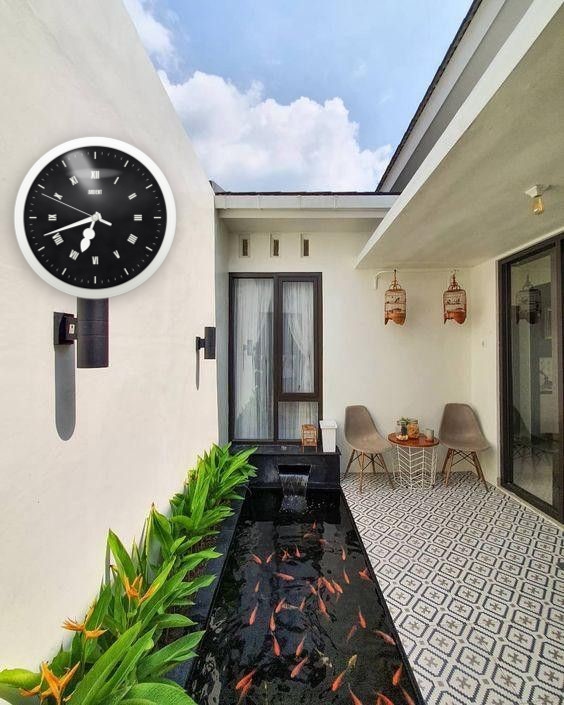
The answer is h=6 m=41 s=49
